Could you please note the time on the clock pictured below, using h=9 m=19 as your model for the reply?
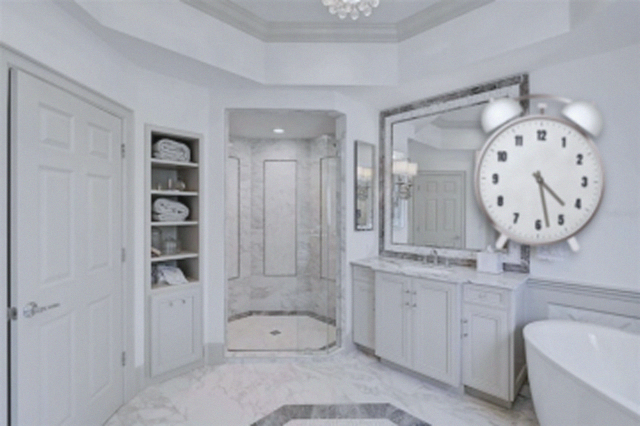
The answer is h=4 m=28
